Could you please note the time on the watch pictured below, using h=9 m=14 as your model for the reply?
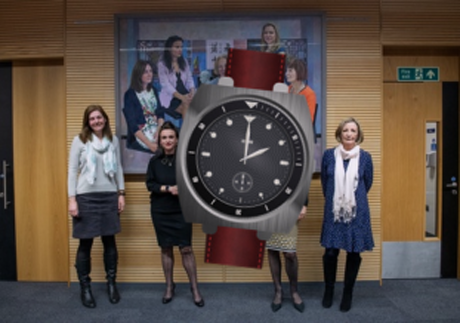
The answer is h=2 m=0
